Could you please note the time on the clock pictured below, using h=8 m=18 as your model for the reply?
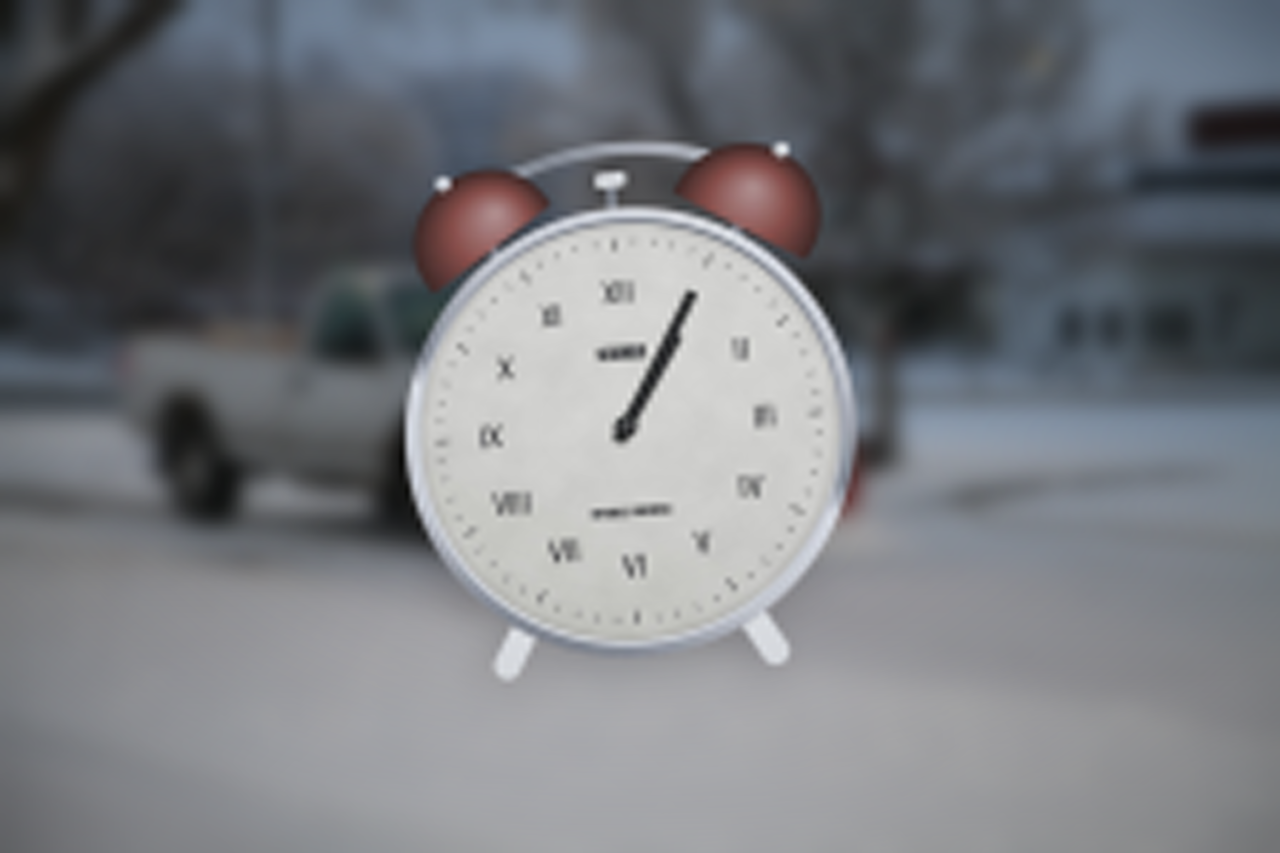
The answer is h=1 m=5
